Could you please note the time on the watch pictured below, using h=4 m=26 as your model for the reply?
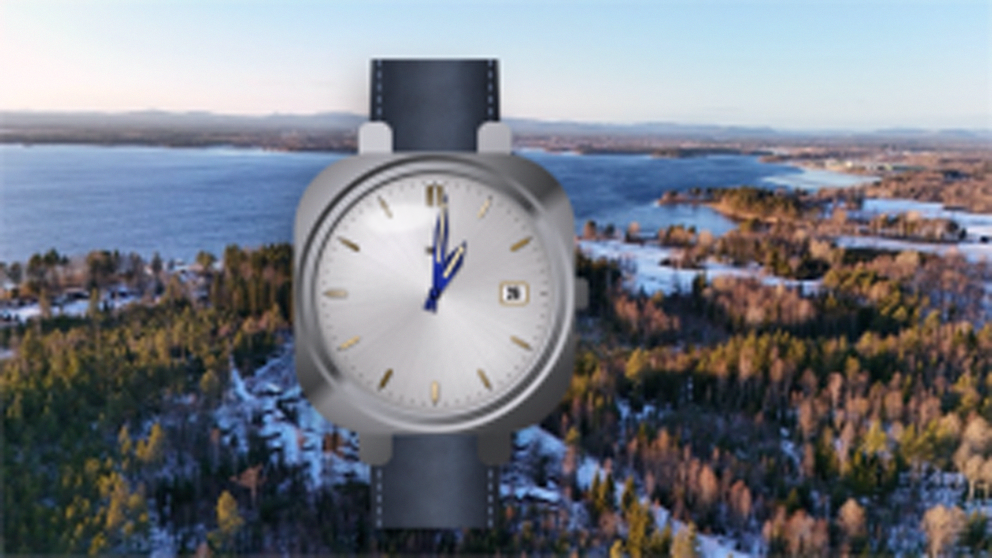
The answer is h=1 m=1
